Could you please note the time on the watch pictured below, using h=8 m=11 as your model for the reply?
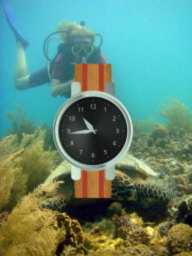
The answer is h=10 m=44
